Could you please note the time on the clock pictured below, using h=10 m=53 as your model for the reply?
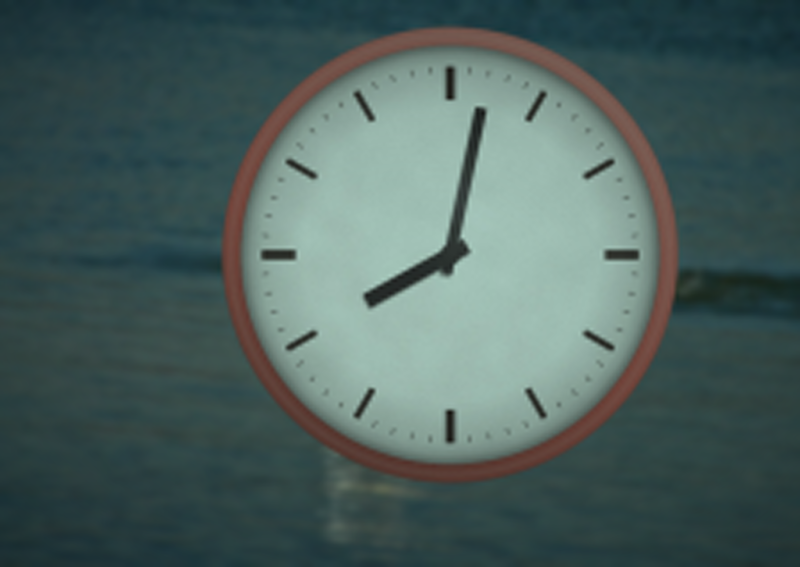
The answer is h=8 m=2
